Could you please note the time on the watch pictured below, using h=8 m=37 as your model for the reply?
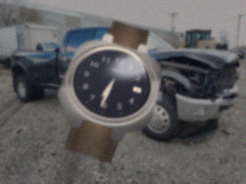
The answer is h=6 m=31
